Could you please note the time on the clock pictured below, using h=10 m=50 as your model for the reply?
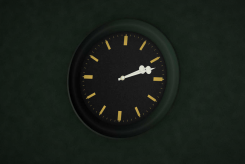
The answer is h=2 m=12
